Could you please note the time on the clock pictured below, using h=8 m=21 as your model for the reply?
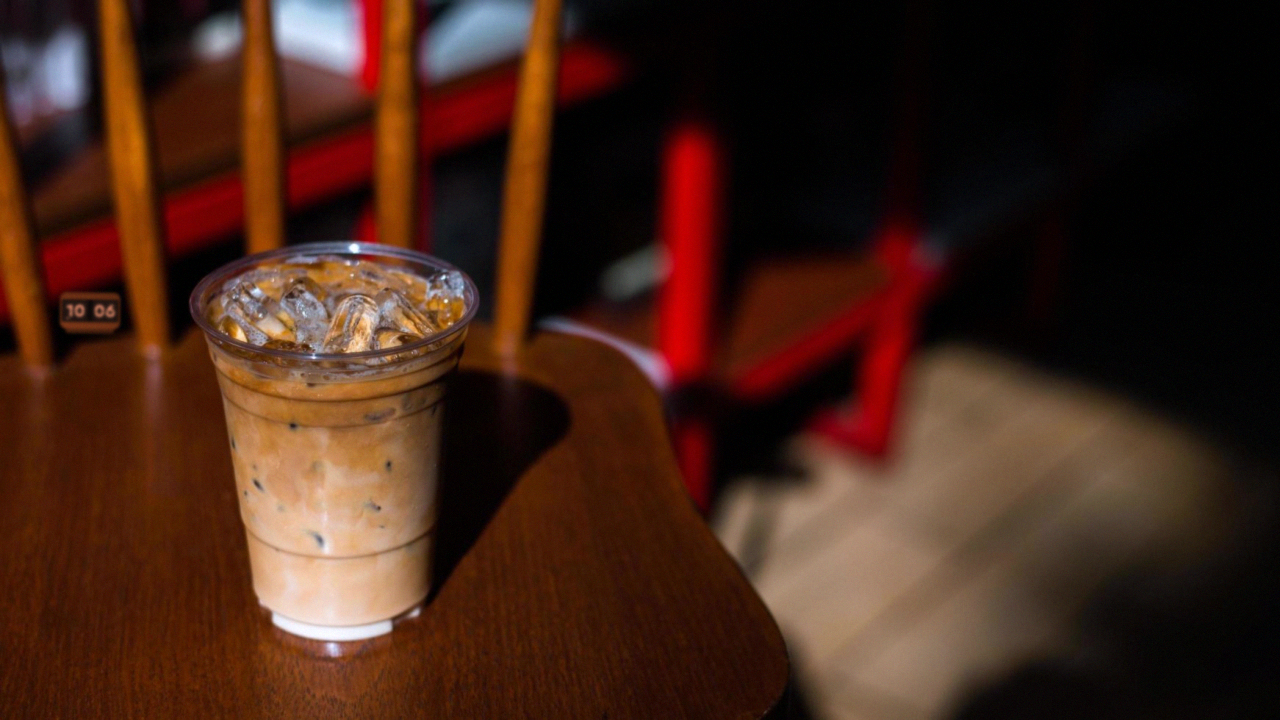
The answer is h=10 m=6
